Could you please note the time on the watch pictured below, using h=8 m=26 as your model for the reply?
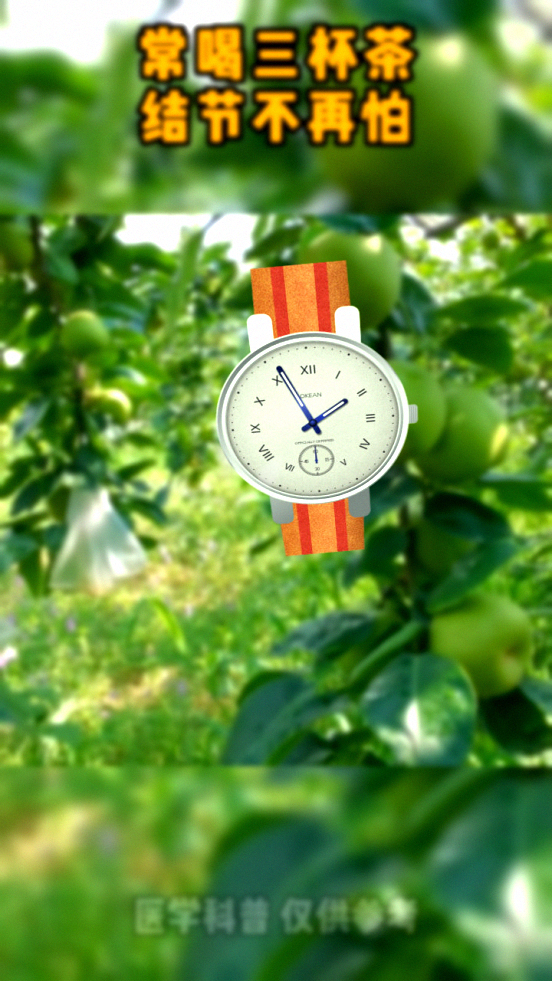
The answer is h=1 m=56
